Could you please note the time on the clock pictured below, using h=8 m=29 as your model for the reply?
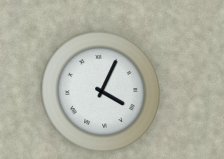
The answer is h=4 m=5
